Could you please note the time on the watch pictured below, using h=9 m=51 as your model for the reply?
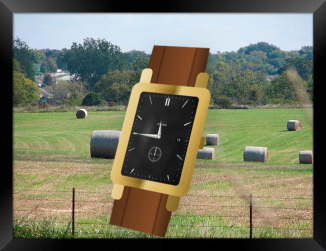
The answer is h=11 m=45
